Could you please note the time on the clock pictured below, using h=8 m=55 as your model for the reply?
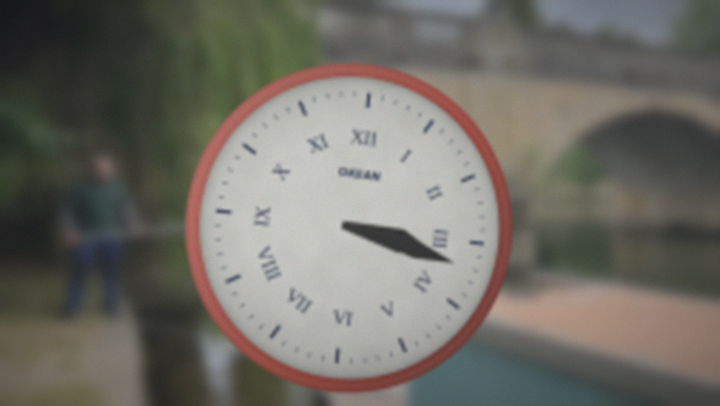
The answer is h=3 m=17
